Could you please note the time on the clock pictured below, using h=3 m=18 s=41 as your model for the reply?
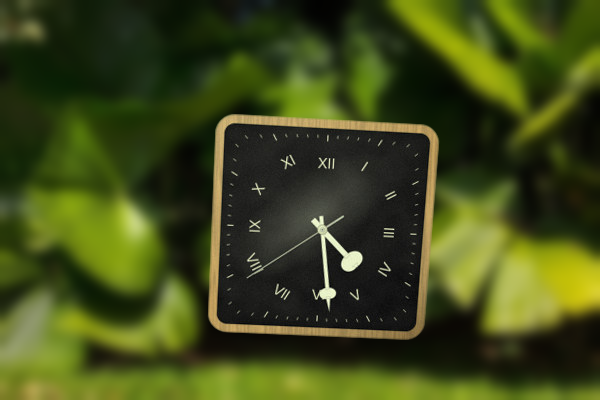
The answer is h=4 m=28 s=39
